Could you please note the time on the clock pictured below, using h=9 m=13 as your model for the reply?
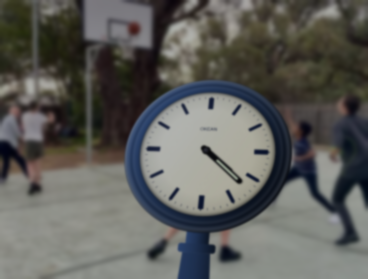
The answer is h=4 m=22
